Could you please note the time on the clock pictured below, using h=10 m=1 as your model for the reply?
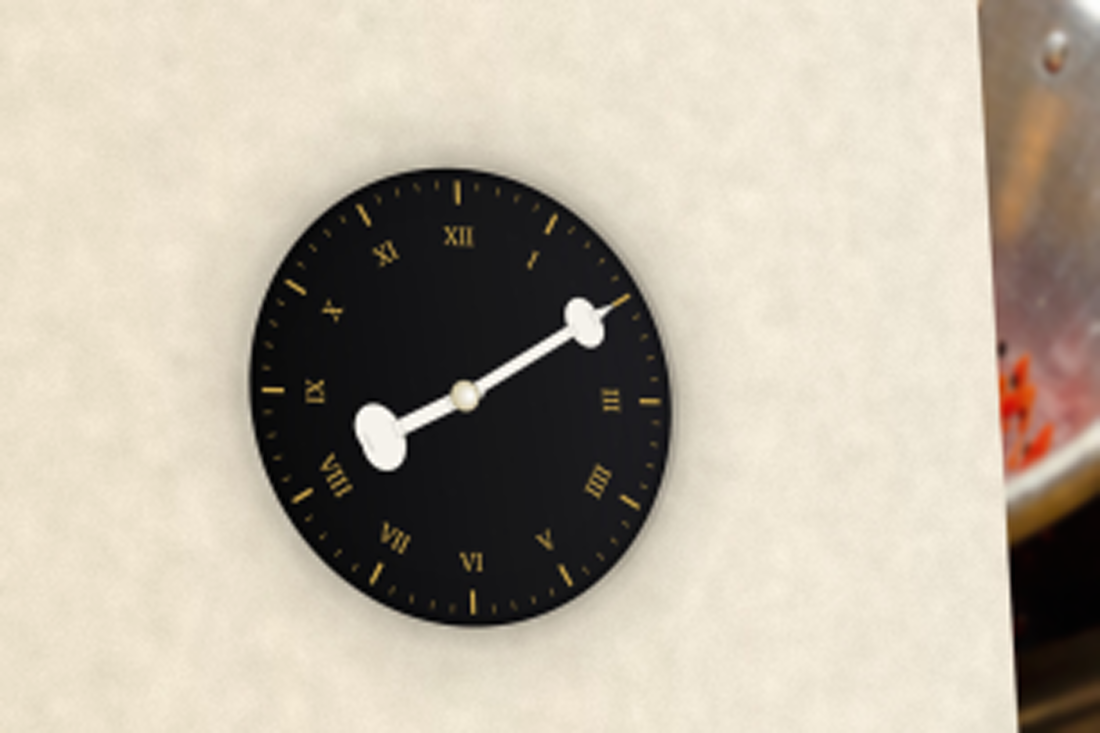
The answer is h=8 m=10
